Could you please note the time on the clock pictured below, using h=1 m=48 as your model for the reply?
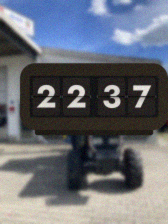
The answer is h=22 m=37
